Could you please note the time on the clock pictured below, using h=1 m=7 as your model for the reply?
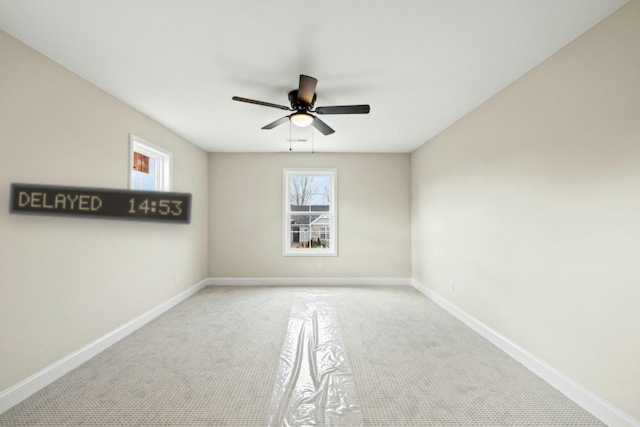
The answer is h=14 m=53
